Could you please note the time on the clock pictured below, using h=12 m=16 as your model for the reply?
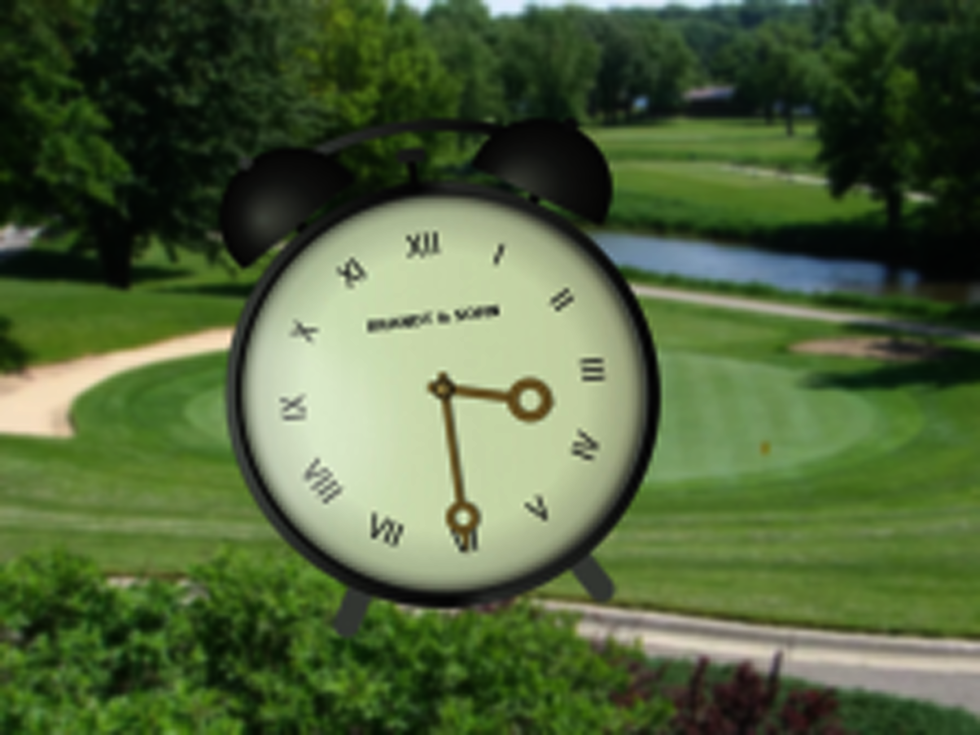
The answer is h=3 m=30
